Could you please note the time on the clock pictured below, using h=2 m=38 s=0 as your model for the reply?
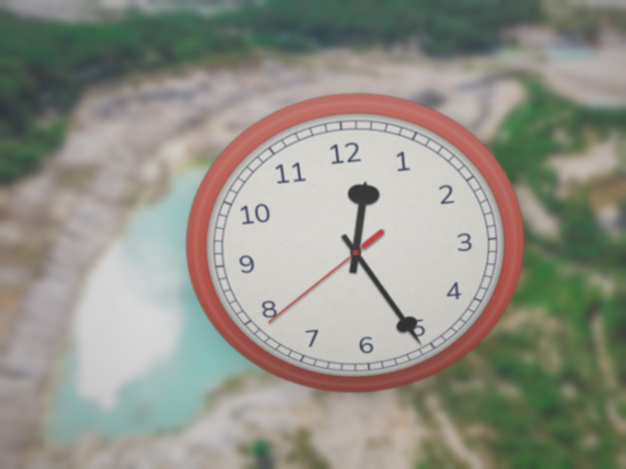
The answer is h=12 m=25 s=39
